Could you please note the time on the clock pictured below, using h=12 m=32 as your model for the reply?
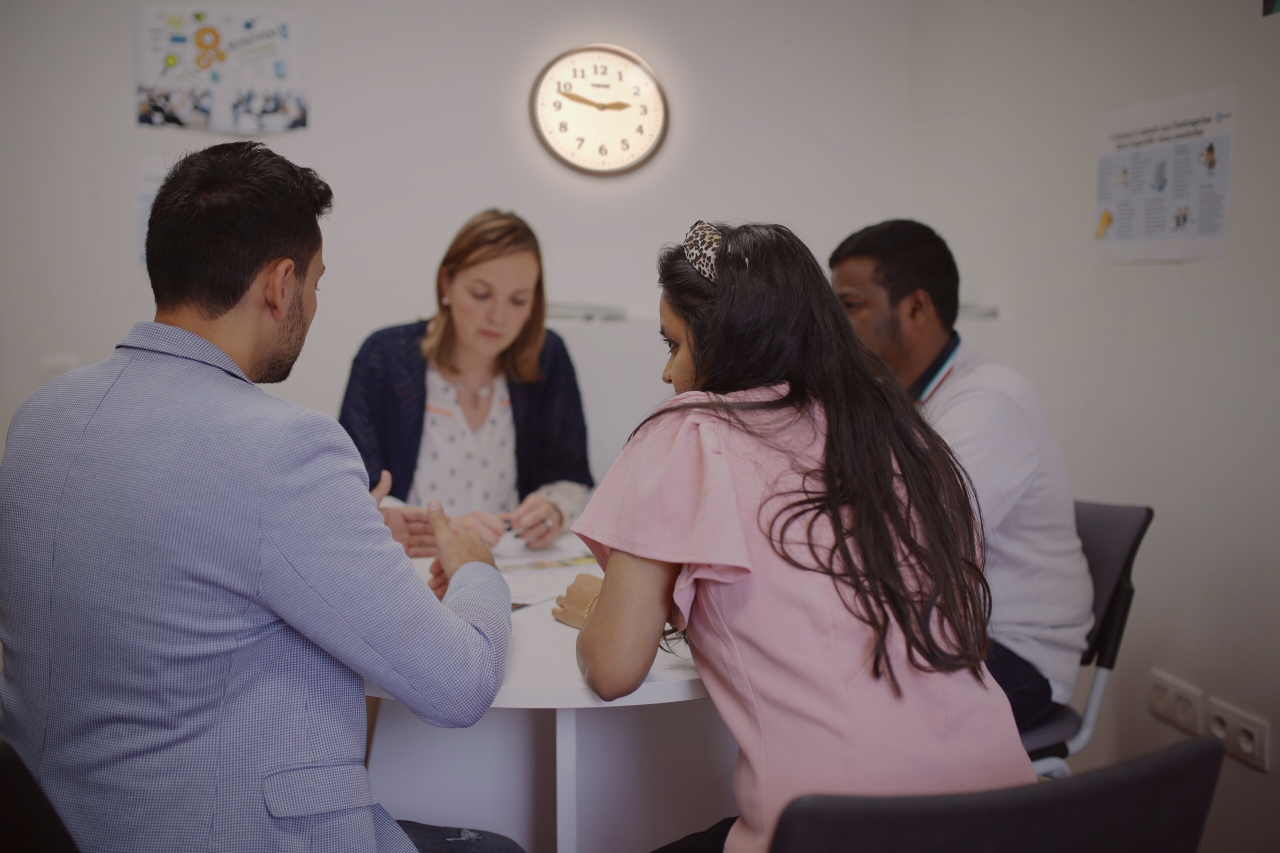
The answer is h=2 m=48
